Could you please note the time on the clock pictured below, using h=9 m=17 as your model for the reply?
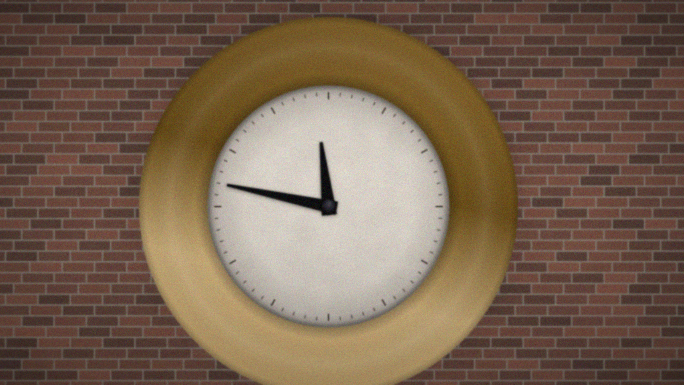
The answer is h=11 m=47
